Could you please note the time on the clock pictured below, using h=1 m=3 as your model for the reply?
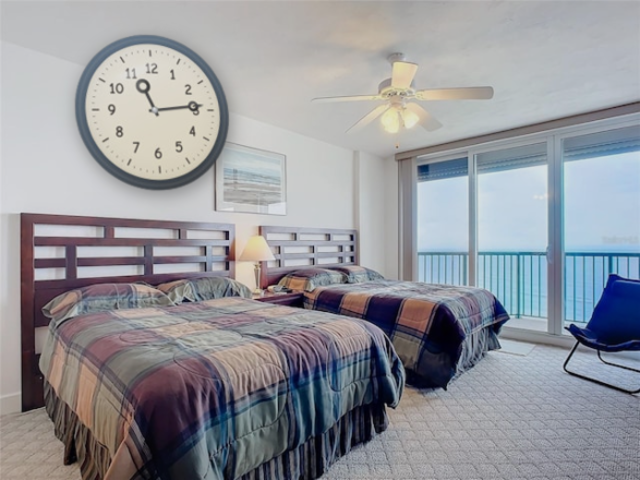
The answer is h=11 m=14
